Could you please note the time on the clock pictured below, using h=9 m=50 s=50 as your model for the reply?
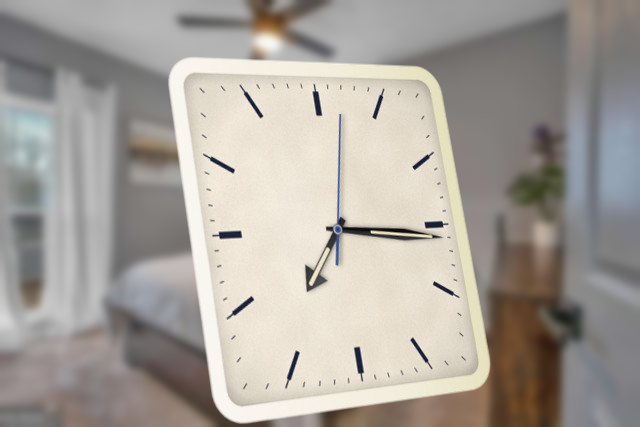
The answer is h=7 m=16 s=2
